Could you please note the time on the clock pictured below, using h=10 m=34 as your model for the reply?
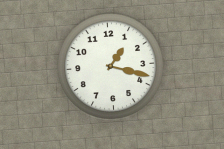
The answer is h=1 m=18
